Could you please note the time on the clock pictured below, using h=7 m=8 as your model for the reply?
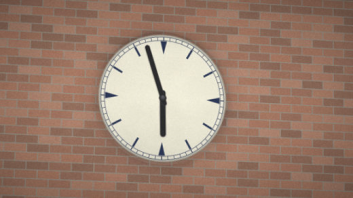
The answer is h=5 m=57
